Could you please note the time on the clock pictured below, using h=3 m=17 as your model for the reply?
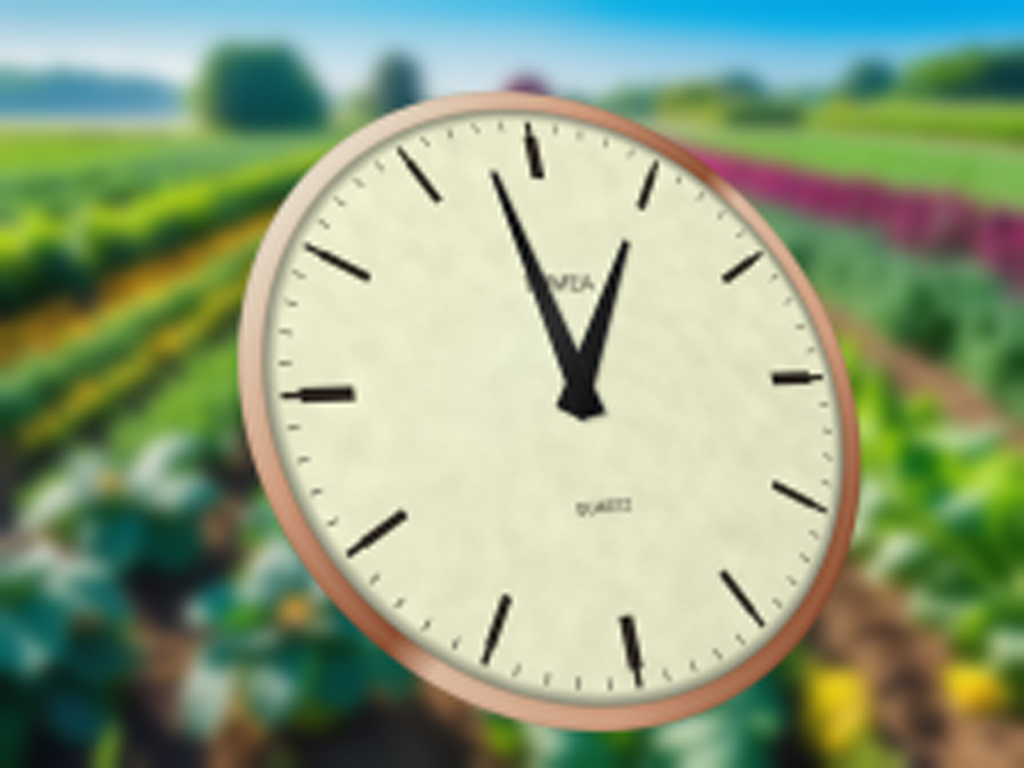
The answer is h=12 m=58
